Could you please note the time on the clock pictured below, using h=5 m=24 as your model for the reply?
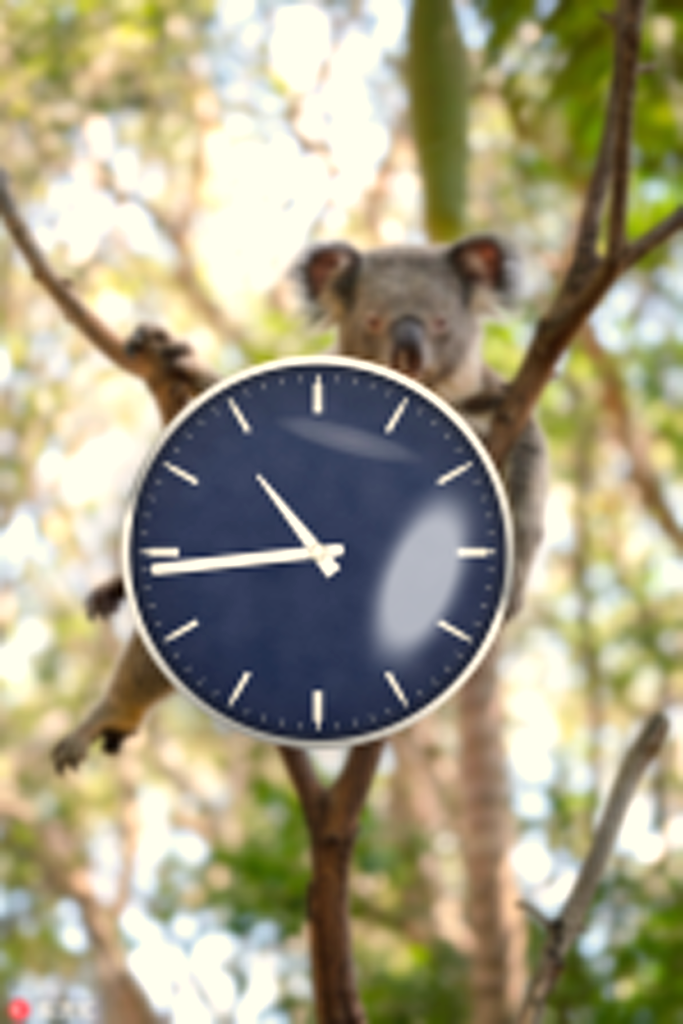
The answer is h=10 m=44
